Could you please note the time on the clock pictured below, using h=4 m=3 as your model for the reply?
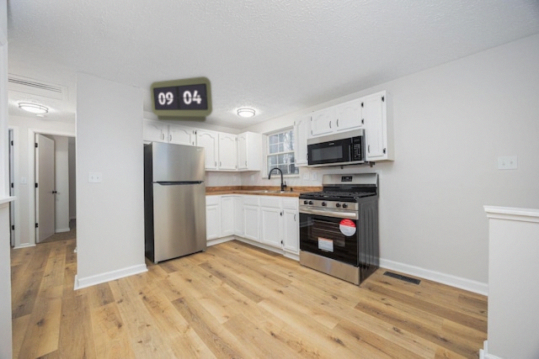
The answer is h=9 m=4
